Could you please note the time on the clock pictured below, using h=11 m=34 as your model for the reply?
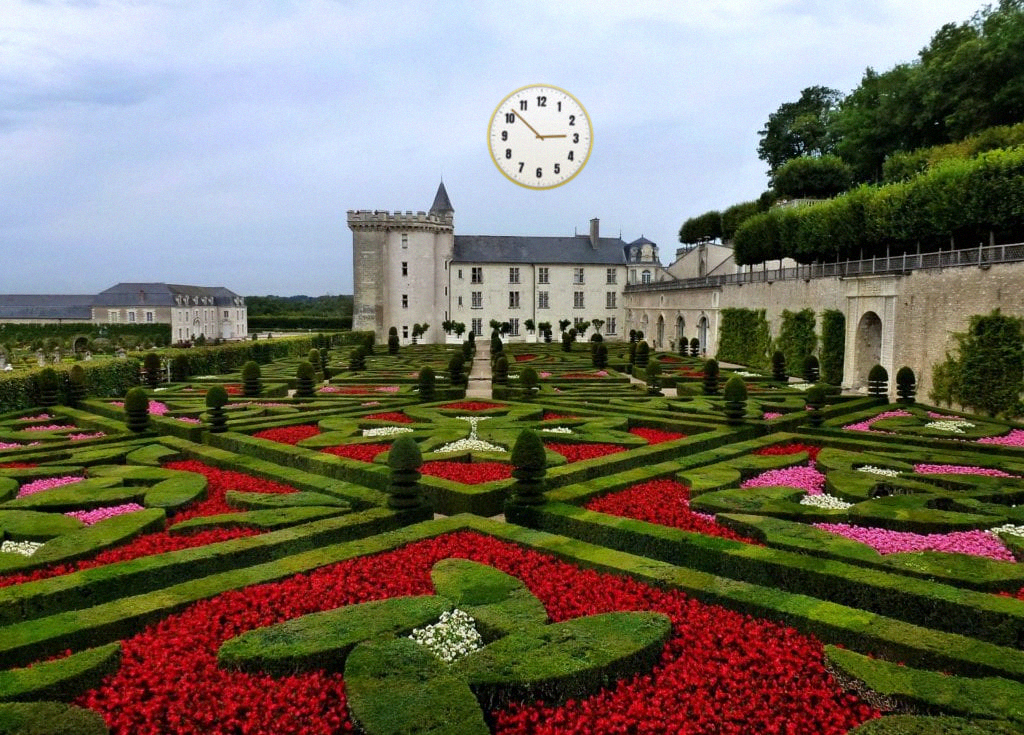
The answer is h=2 m=52
